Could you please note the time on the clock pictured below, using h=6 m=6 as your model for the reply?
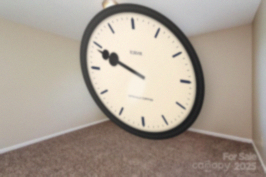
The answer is h=9 m=49
